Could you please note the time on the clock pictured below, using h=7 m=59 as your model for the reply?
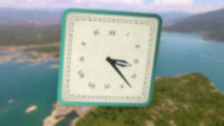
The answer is h=3 m=23
